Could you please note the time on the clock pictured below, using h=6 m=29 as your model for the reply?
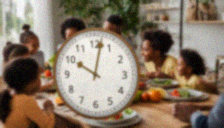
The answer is h=10 m=2
